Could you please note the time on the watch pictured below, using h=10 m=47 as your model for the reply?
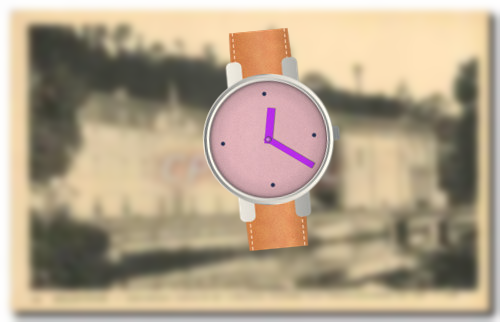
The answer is h=12 m=21
